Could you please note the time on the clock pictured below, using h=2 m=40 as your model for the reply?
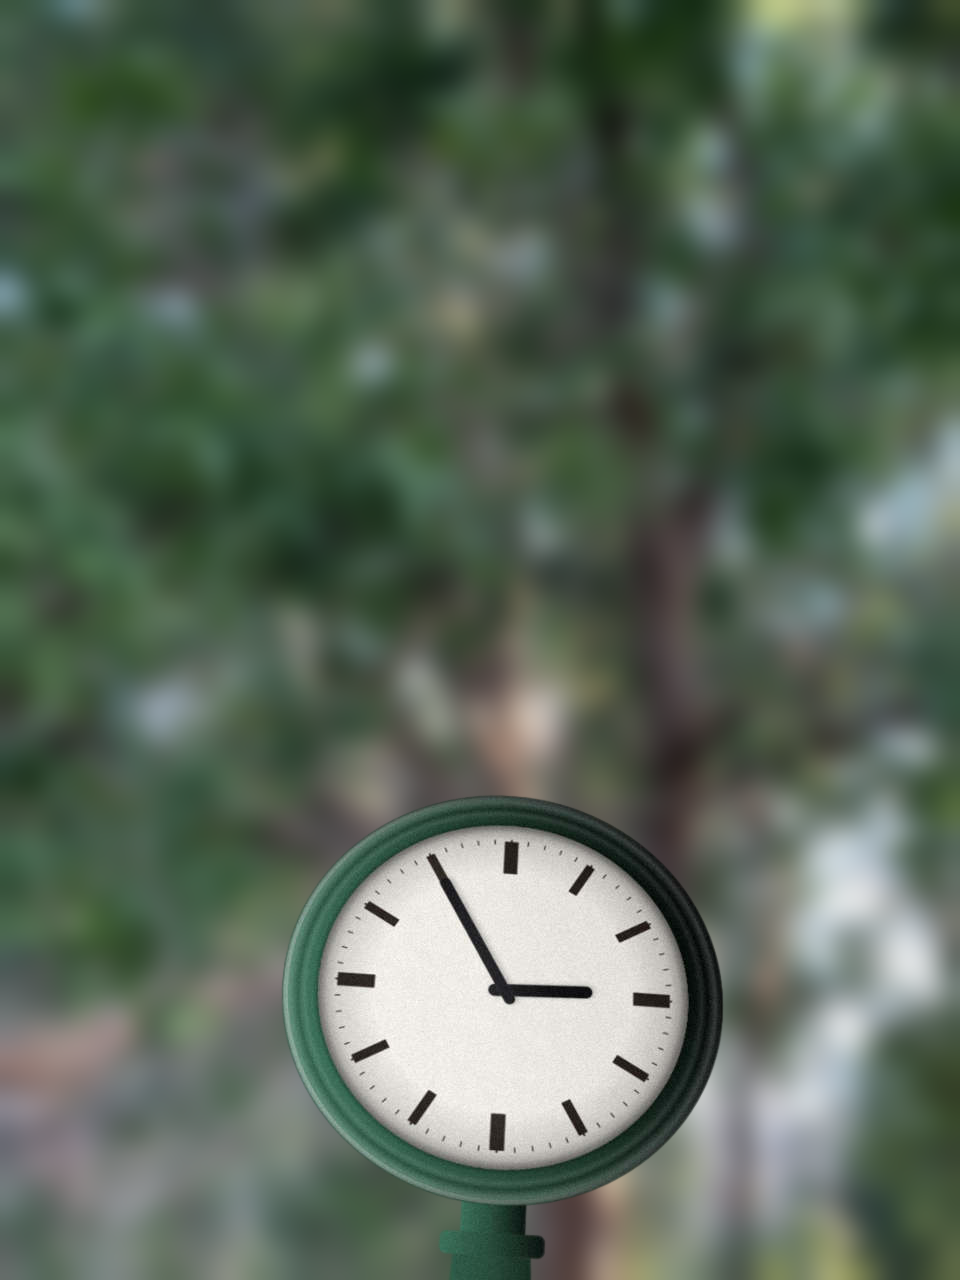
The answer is h=2 m=55
